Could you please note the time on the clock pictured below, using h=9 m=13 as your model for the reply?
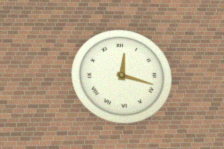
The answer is h=12 m=18
